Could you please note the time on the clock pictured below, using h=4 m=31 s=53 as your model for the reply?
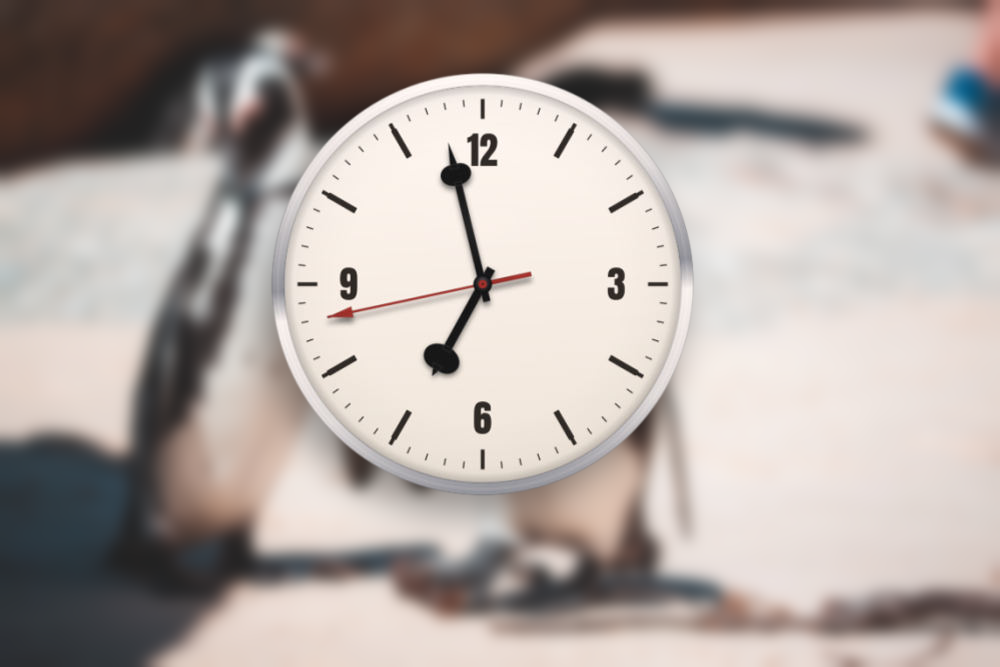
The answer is h=6 m=57 s=43
